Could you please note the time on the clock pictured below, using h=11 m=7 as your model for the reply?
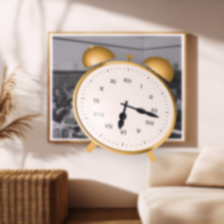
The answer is h=6 m=17
